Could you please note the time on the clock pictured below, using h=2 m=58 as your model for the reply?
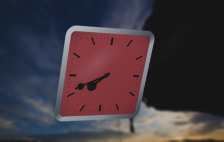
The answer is h=7 m=41
